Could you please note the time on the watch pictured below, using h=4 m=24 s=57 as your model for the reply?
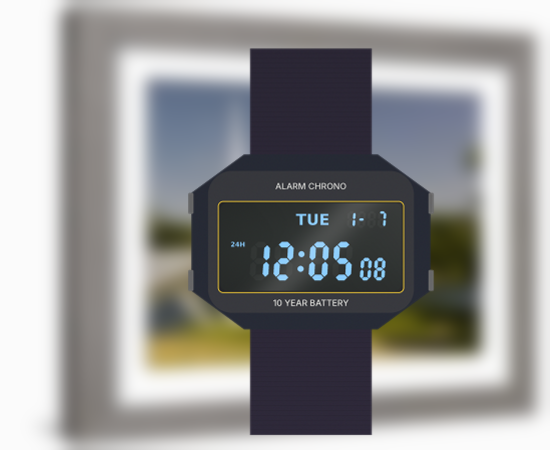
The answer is h=12 m=5 s=8
